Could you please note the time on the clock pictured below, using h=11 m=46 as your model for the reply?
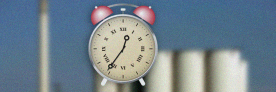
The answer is h=12 m=36
